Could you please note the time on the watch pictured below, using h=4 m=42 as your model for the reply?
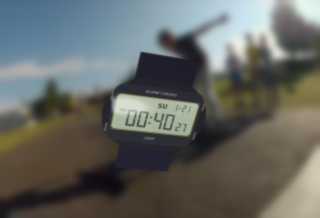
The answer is h=0 m=40
